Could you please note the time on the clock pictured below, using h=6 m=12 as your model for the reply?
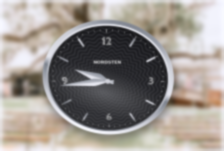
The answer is h=9 m=44
